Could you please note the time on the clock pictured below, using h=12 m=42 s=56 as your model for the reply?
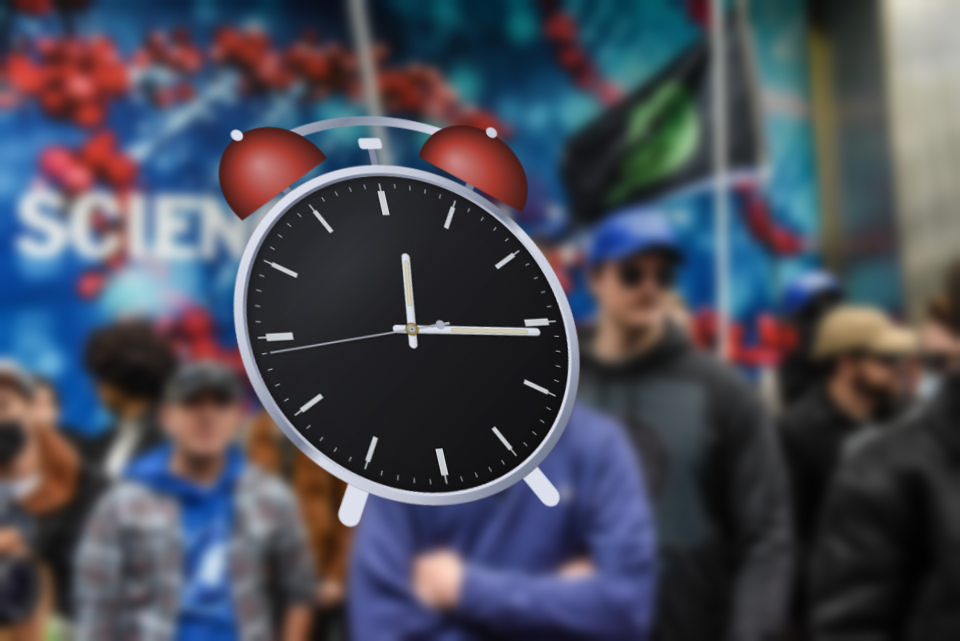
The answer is h=12 m=15 s=44
